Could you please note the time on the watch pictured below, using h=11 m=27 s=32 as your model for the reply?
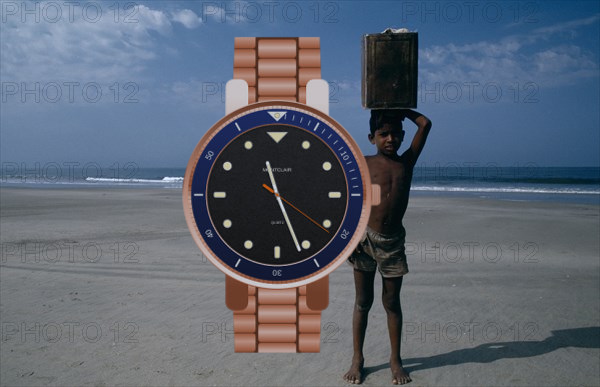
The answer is h=11 m=26 s=21
